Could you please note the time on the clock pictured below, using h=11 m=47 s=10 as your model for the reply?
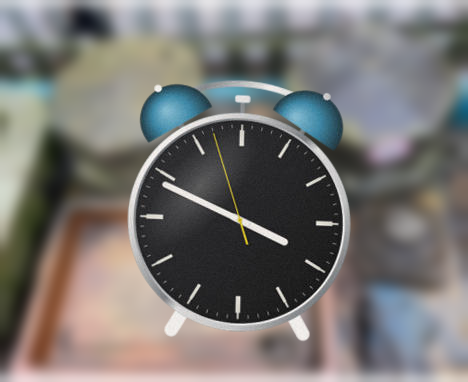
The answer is h=3 m=48 s=57
